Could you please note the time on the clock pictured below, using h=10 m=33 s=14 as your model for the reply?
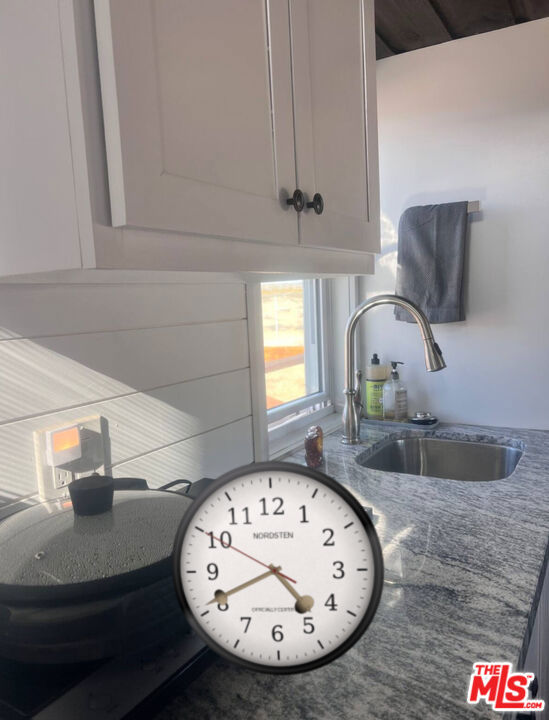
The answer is h=4 m=40 s=50
